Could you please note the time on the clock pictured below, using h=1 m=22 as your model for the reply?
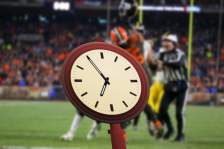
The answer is h=6 m=55
